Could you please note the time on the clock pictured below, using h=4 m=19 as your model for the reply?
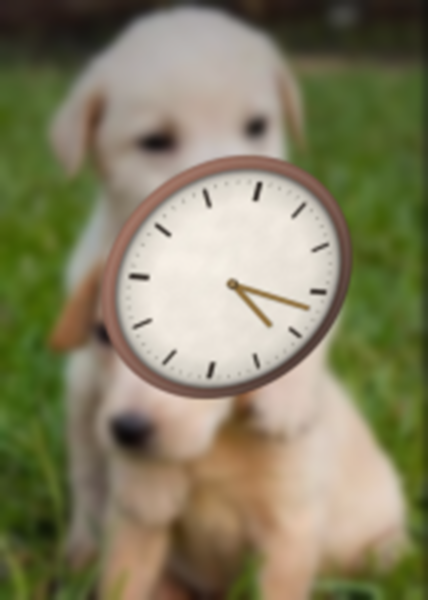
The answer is h=4 m=17
